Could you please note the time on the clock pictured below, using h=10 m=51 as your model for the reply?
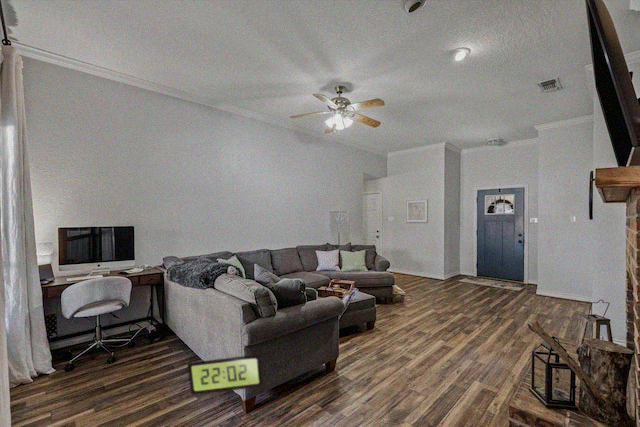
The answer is h=22 m=2
